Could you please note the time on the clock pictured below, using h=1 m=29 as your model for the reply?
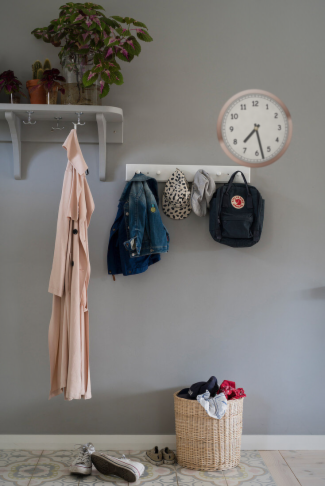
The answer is h=7 m=28
